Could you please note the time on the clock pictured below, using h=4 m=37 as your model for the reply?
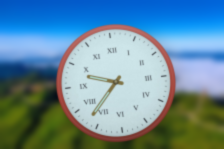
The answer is h=9 m=37
